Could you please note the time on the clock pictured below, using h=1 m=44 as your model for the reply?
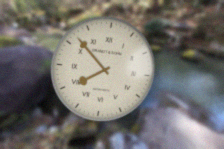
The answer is h=7 m=52
